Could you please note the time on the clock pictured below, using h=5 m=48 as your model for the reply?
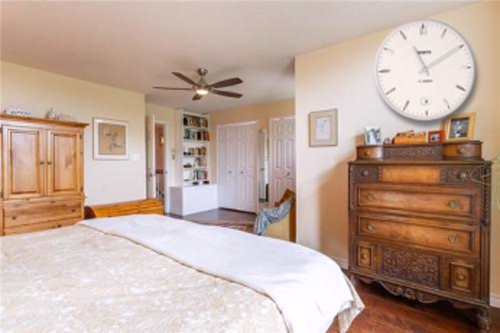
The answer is h=11 m=10
